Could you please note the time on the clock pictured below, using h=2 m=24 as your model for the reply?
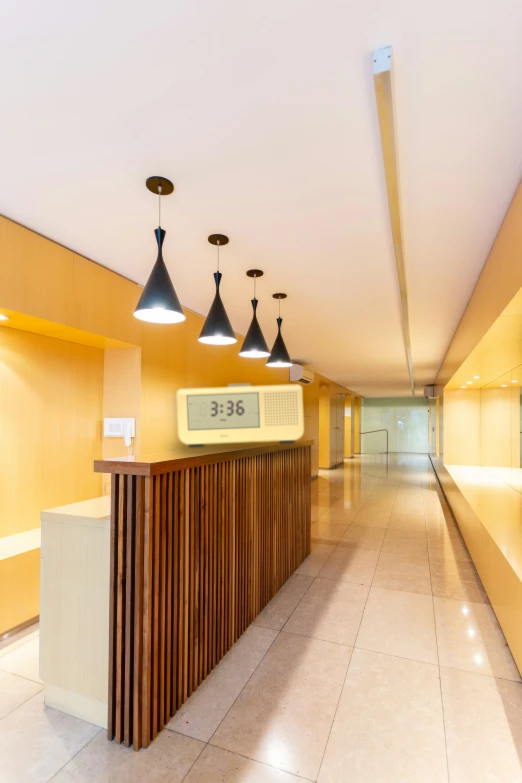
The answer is h=3 m=36
